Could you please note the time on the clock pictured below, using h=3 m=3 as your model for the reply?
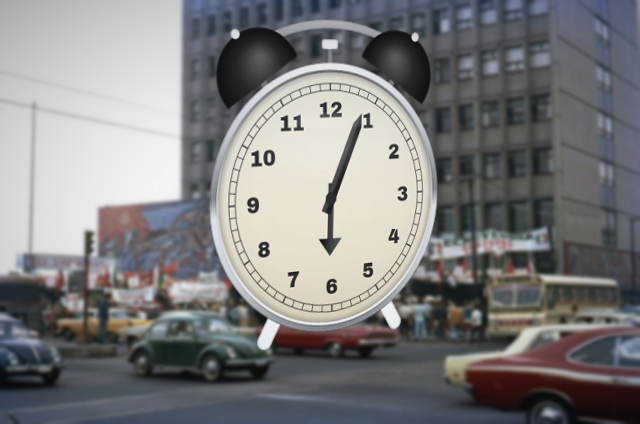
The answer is h=6 m=4
